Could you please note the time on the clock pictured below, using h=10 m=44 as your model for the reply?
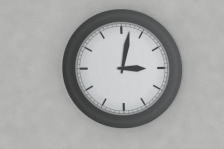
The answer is h=3 m=2
